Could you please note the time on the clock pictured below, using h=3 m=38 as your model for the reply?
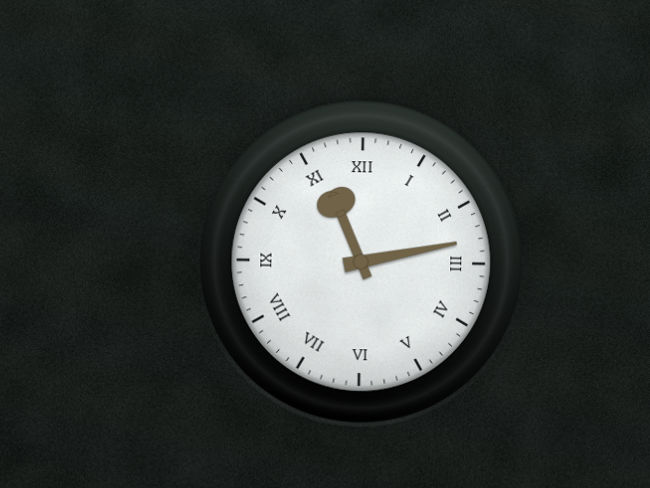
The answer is h=11 m=13
